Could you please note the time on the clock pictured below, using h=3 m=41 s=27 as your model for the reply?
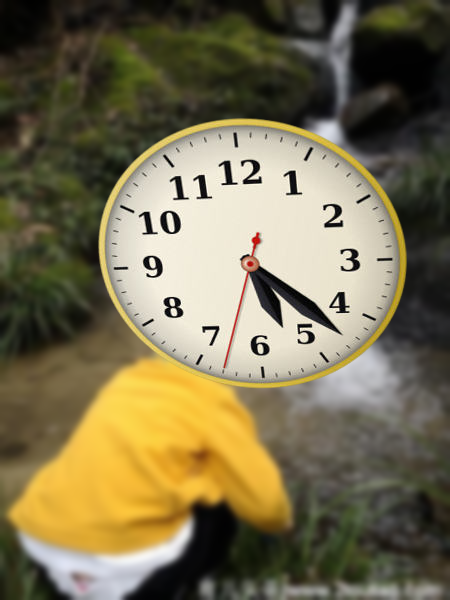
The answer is h=5 m=22 s=33
